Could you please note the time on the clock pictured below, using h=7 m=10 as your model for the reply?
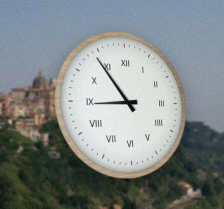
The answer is h=8 m=54
